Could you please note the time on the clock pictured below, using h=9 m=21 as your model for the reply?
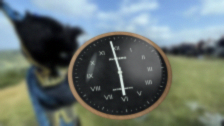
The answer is h=5 m=59
